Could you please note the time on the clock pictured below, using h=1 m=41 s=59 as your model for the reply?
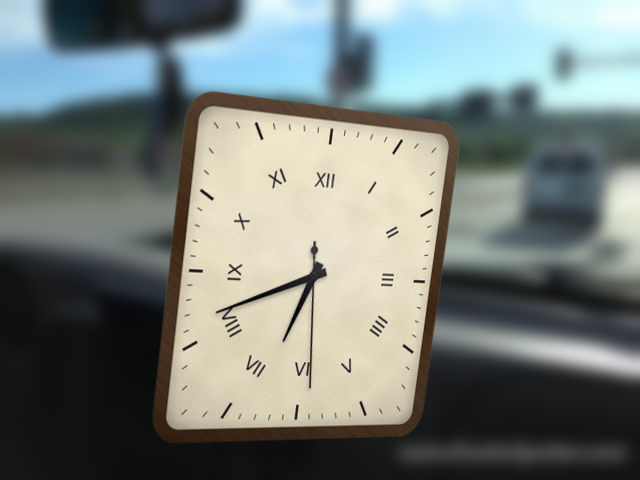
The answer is h=6 m=41 s=29
